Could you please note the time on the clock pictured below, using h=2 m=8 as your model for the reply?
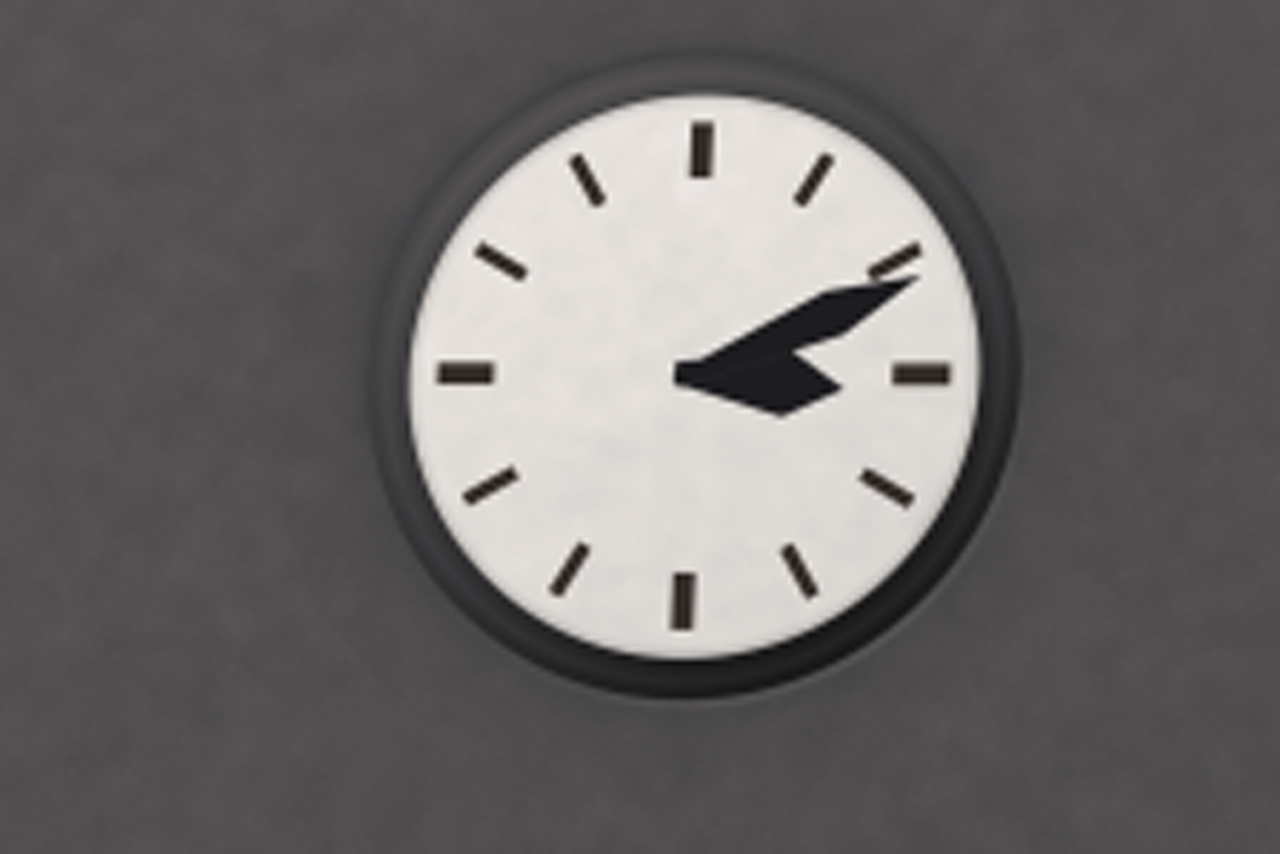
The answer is h=3 m=11
